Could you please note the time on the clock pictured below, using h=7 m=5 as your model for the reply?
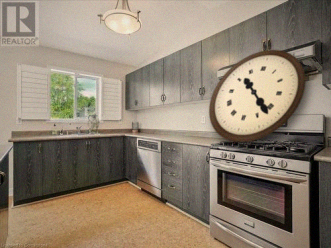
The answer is h=10 m=22
